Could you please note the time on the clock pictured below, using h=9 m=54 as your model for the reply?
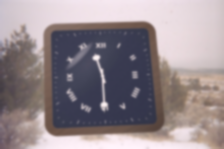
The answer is h=11 m=30
